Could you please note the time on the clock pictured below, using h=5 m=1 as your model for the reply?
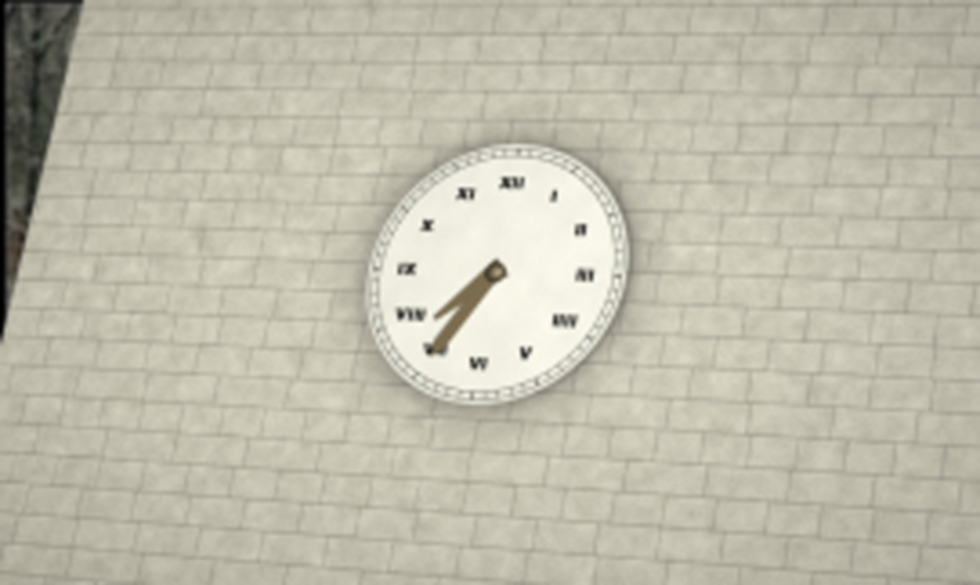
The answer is h=7 m=35
